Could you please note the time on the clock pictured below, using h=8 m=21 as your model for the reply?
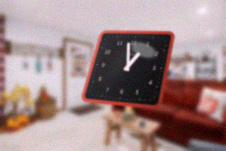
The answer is h=12 m=58
